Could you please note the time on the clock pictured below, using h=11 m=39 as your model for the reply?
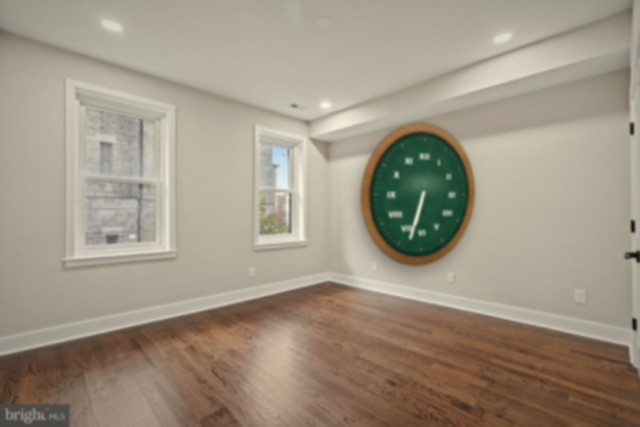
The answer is h=6 m=33
